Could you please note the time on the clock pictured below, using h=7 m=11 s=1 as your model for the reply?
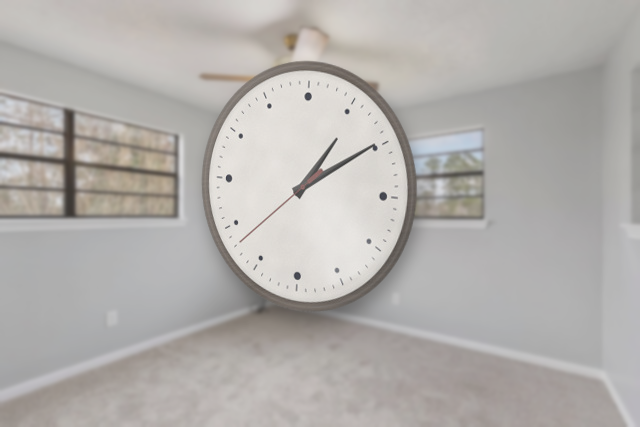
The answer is h=1 m=9 s=38
